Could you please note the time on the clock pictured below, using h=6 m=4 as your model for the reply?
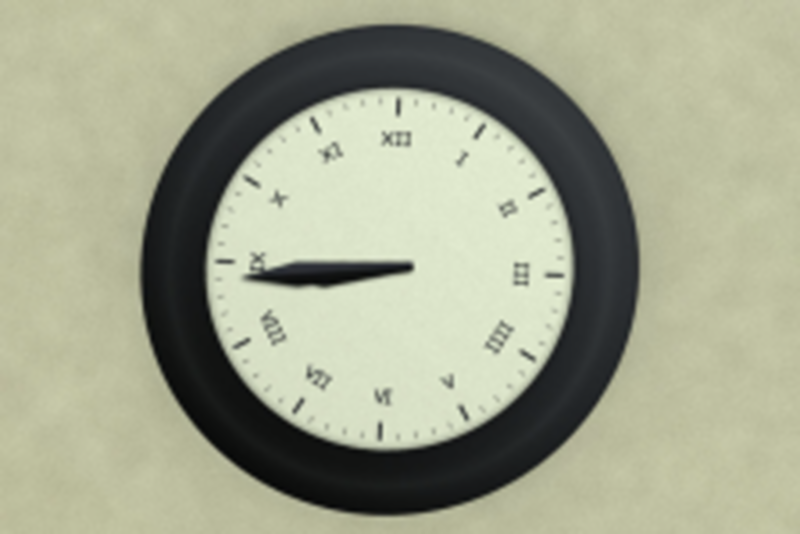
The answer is h=8 m=44
